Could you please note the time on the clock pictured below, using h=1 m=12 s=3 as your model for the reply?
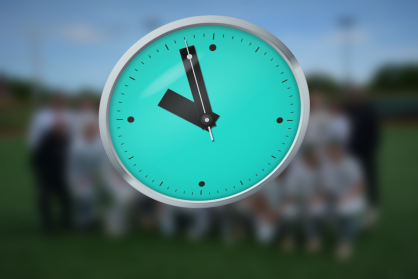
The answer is h=9 m=56 s=57
